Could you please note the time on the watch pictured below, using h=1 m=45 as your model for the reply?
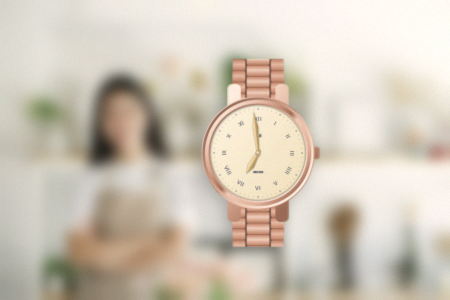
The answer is h=6 m=59
